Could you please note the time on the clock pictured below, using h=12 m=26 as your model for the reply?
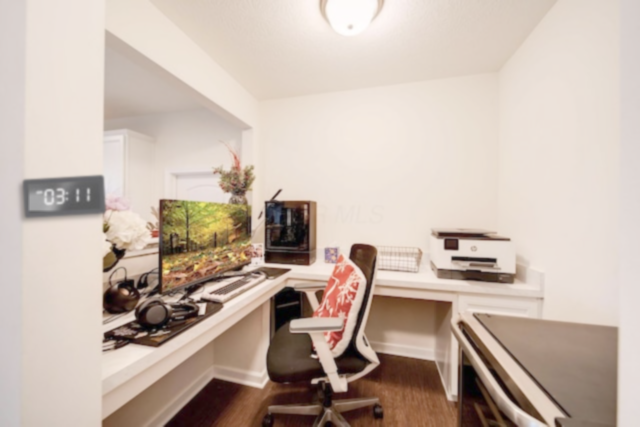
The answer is h=3 m=11
